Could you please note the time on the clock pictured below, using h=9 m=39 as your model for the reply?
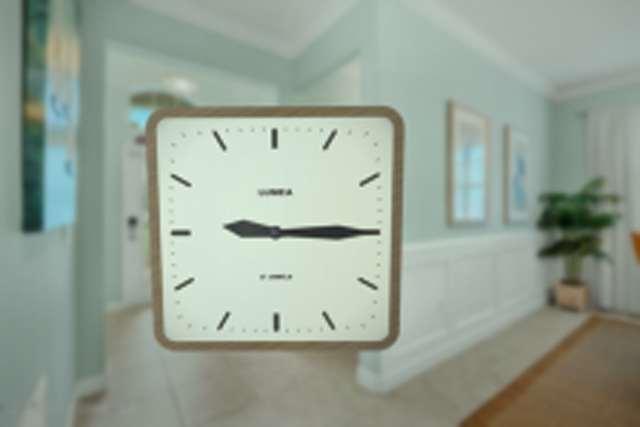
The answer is h=9 m=15
